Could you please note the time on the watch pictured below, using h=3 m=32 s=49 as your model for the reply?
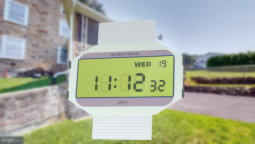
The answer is h=11 m=12 s=32
